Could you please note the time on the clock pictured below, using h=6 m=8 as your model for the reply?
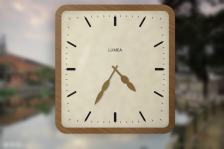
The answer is h=4 m=35
